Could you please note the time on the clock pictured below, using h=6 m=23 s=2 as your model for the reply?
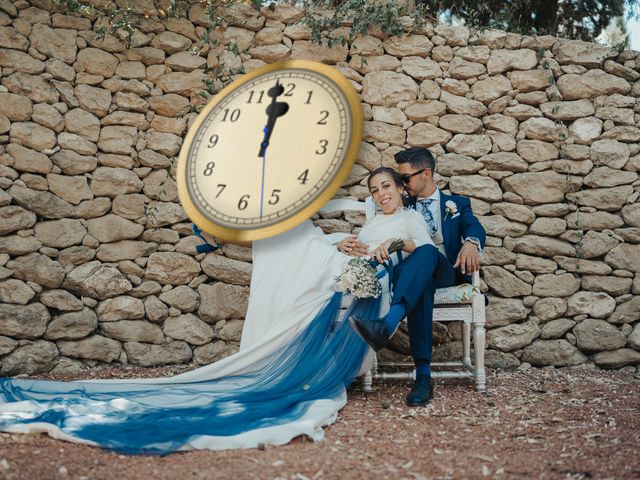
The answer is h=11 m=58 s=27
